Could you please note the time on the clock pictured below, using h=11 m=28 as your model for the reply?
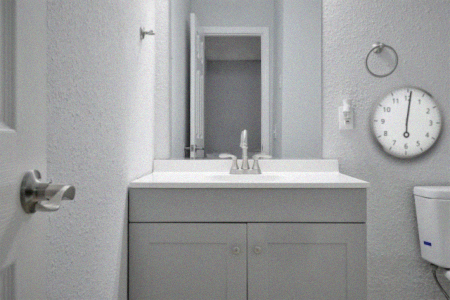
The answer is h=6 m=1
